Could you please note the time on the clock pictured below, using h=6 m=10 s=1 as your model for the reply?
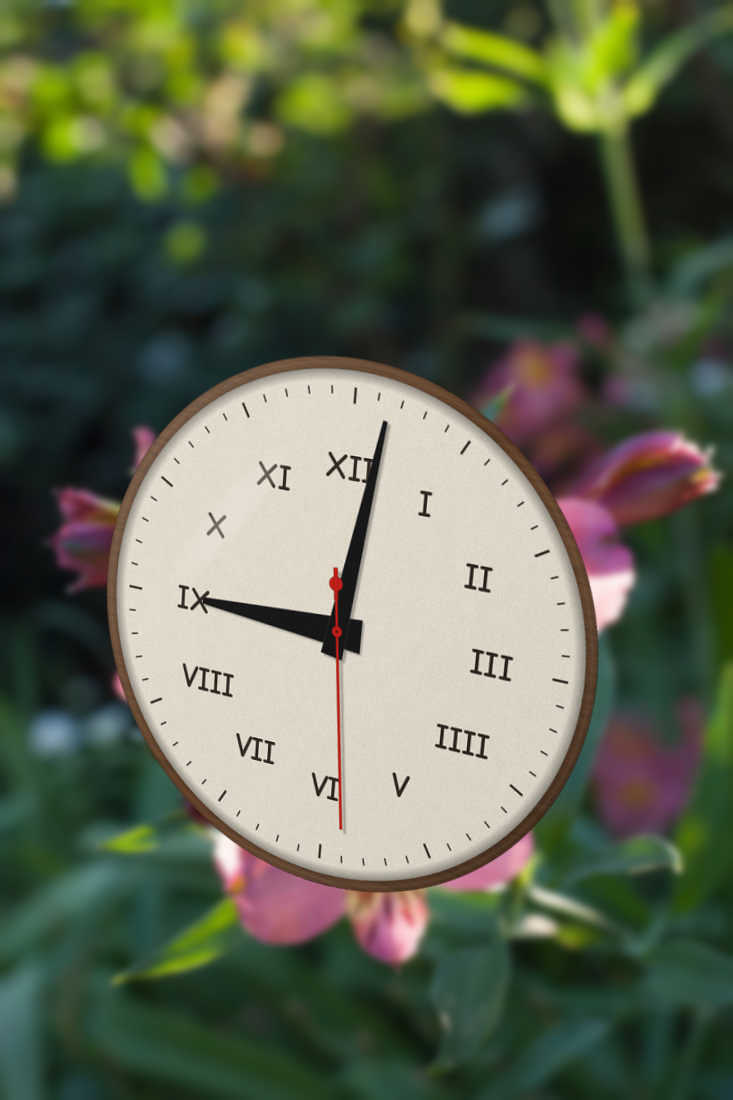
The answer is h=9 m=1 s=29
